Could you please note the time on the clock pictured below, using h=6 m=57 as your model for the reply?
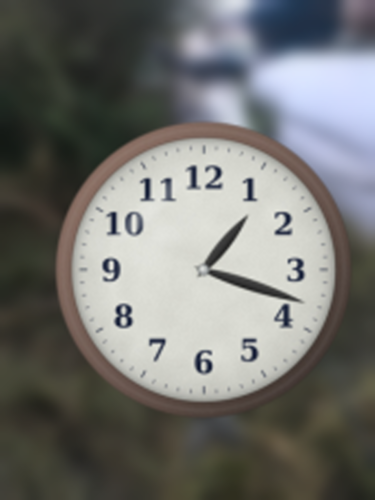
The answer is h=1 m=18
